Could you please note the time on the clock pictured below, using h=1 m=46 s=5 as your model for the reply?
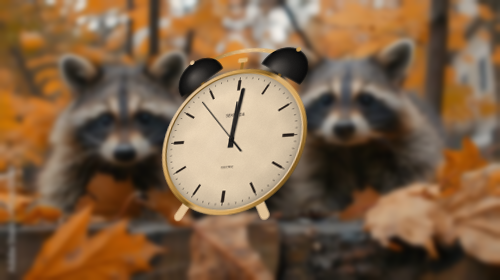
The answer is h=12 m=0 s=53
